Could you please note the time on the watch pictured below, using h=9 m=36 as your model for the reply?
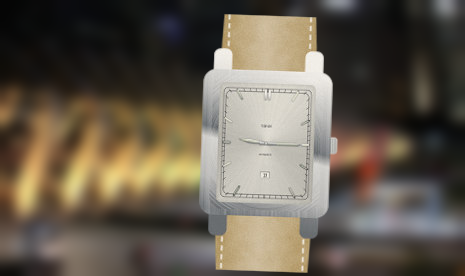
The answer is h=9 m=15
